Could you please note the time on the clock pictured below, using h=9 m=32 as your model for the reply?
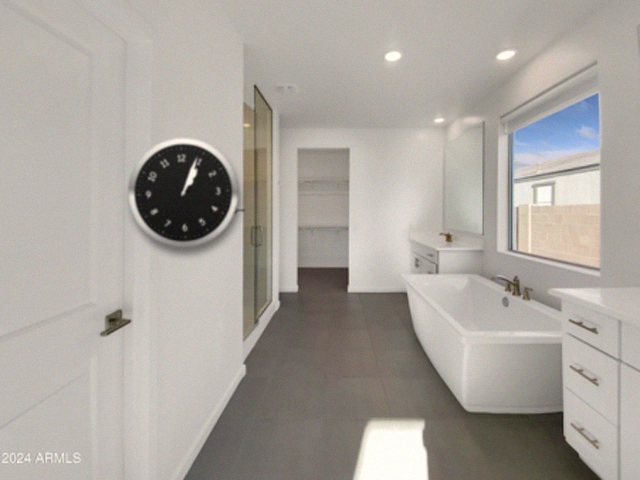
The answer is h=1 m=4
